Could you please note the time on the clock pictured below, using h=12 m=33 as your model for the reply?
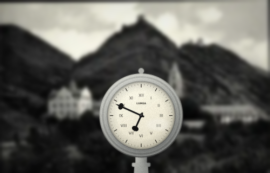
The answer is h=6 m=49
